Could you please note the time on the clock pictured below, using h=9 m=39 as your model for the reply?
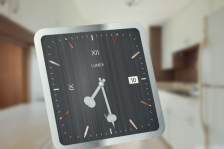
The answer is h=7 m=29
